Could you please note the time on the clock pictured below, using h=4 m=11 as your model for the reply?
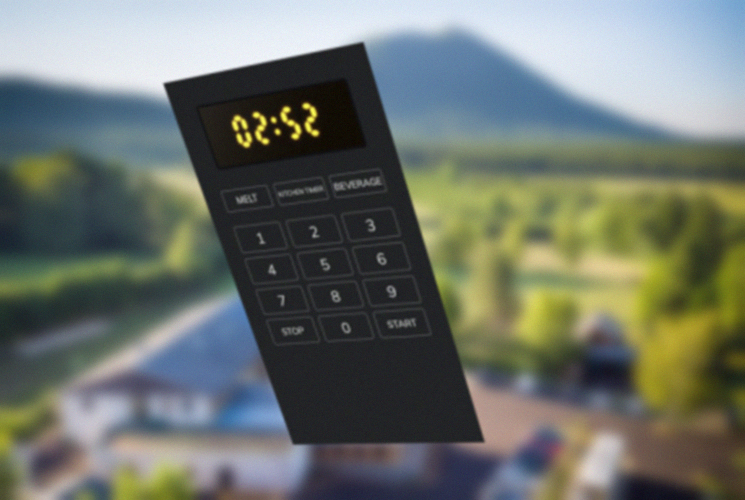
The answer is h=2 m=52
